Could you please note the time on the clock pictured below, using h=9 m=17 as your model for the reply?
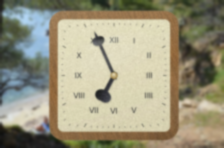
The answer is h=6 m=56
